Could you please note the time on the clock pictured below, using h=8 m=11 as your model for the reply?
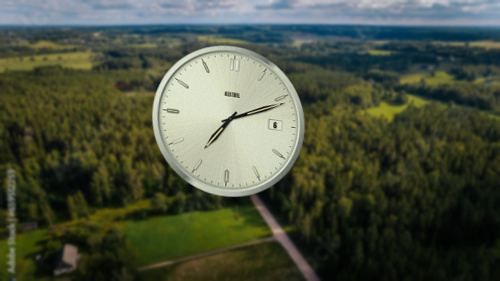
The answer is h=7 m=11
